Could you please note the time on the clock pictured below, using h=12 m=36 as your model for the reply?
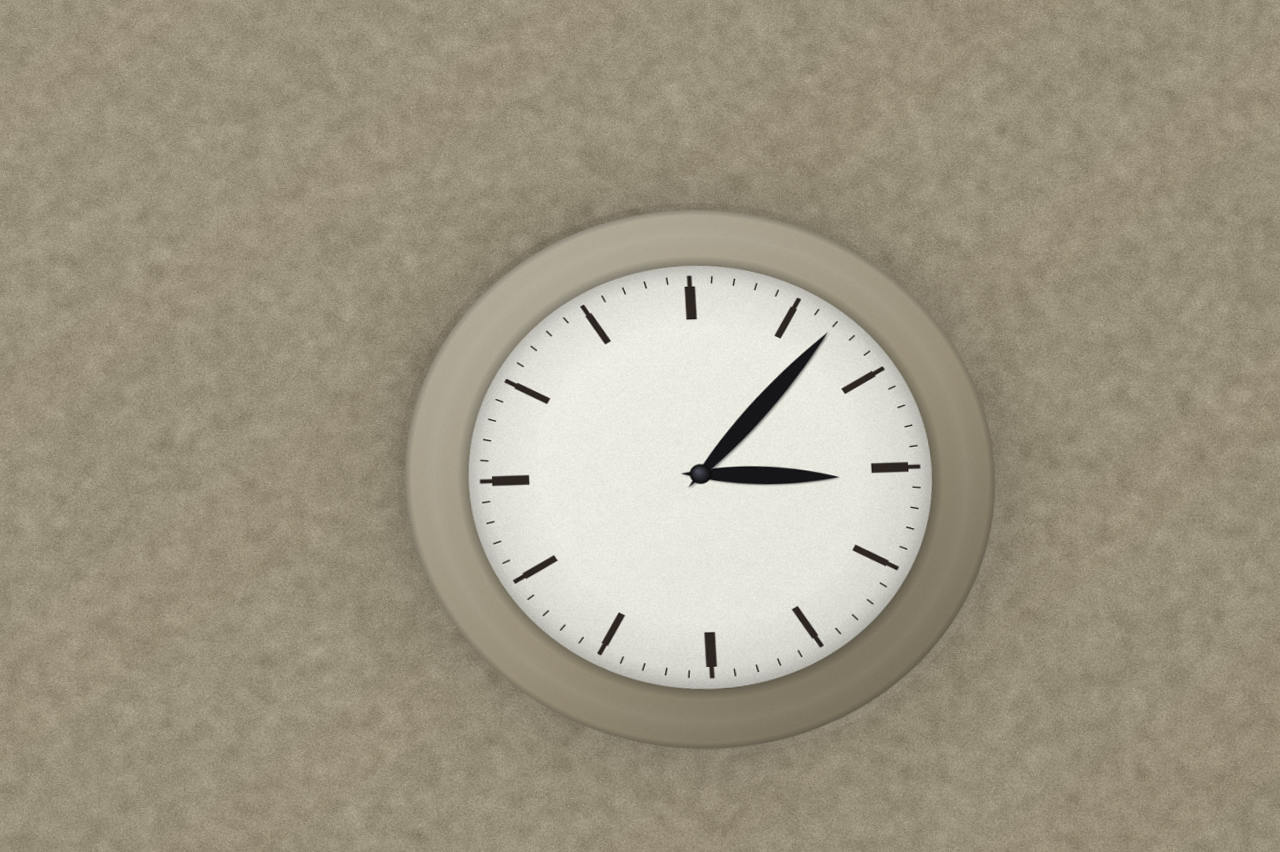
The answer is h=3 m=7
